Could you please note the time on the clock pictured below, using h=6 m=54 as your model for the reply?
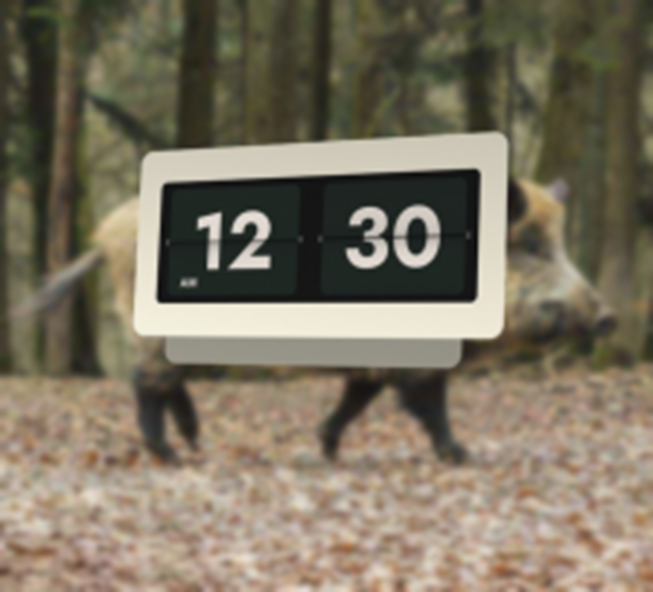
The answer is h=12 m=30
